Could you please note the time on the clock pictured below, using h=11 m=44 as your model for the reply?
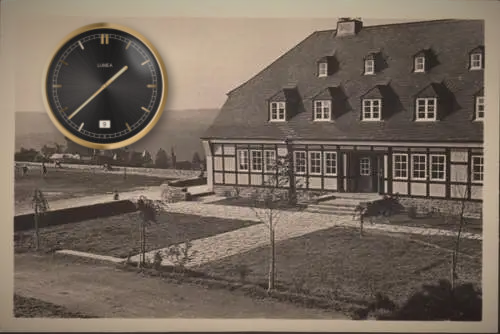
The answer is h=1 m=38
